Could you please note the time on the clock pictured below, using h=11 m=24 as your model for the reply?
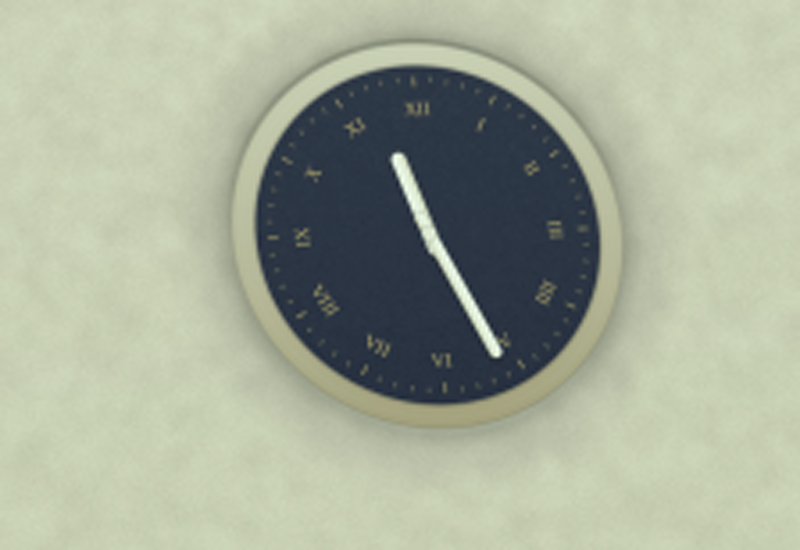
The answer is h=11 m=26
